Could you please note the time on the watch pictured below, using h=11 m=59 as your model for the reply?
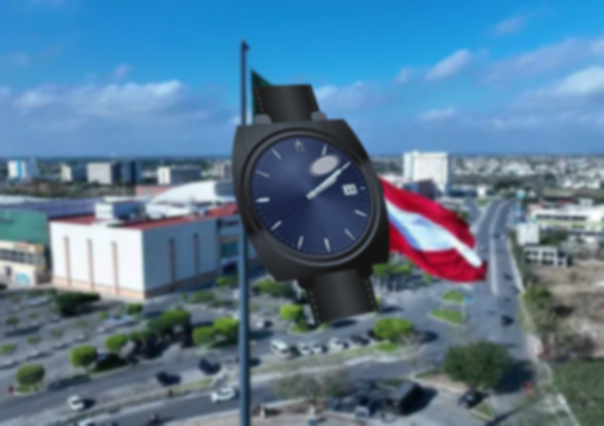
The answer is h=2 m=10
